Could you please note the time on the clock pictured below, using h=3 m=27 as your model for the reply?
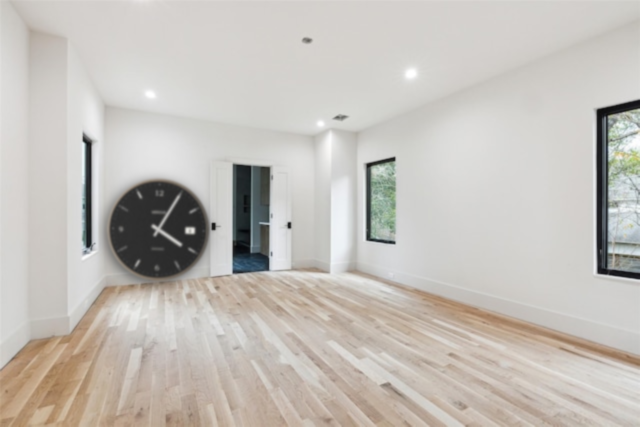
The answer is h=4 m=5
